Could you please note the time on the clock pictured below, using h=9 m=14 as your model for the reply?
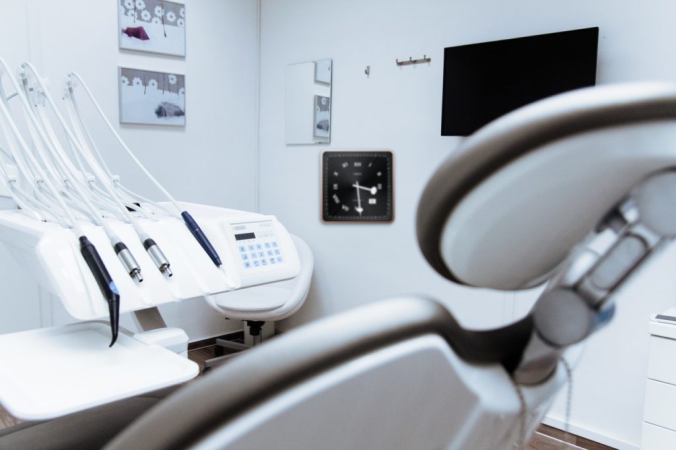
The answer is h=3 m=29
